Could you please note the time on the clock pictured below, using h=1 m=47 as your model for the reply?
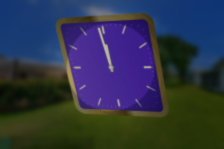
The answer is h=11 m=59
